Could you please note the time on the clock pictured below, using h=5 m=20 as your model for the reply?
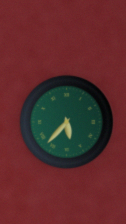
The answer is h=5 m=37
